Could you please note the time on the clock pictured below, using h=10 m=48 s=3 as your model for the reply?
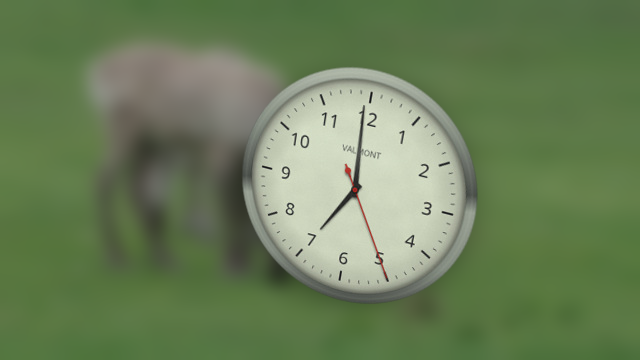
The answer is h=6 m=59 s=25
